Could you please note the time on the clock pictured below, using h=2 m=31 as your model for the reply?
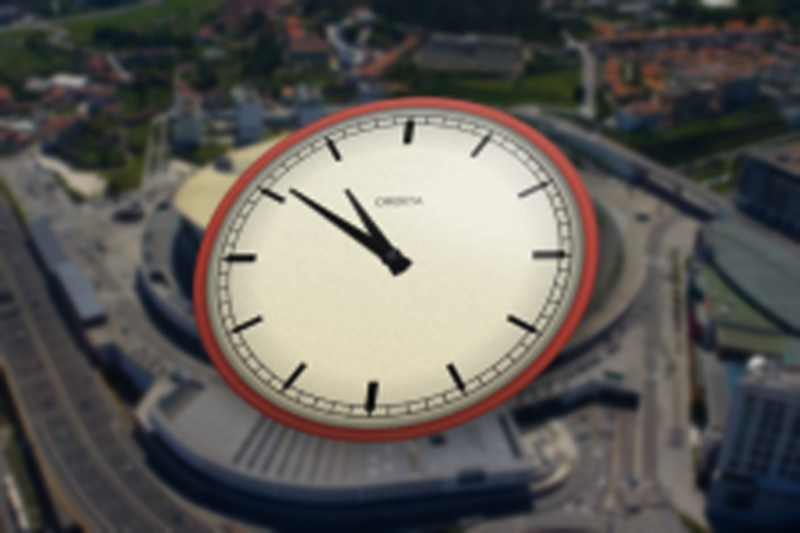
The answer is h=10 m=51
